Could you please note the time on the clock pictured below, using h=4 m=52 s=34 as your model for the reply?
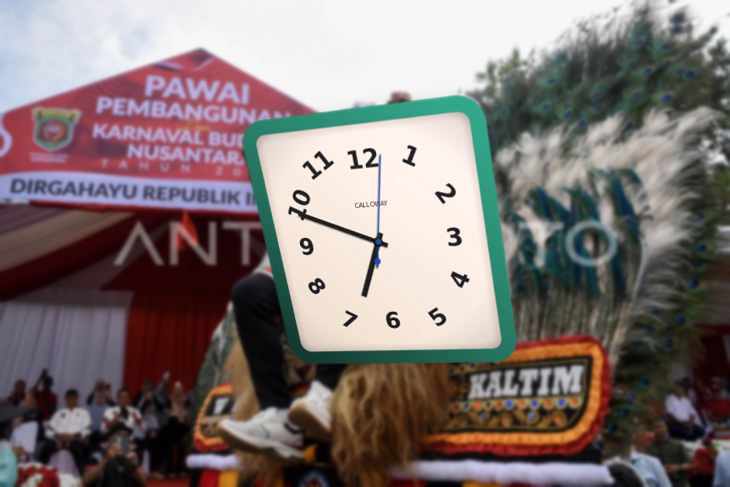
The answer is h=6 m=49 s=2
